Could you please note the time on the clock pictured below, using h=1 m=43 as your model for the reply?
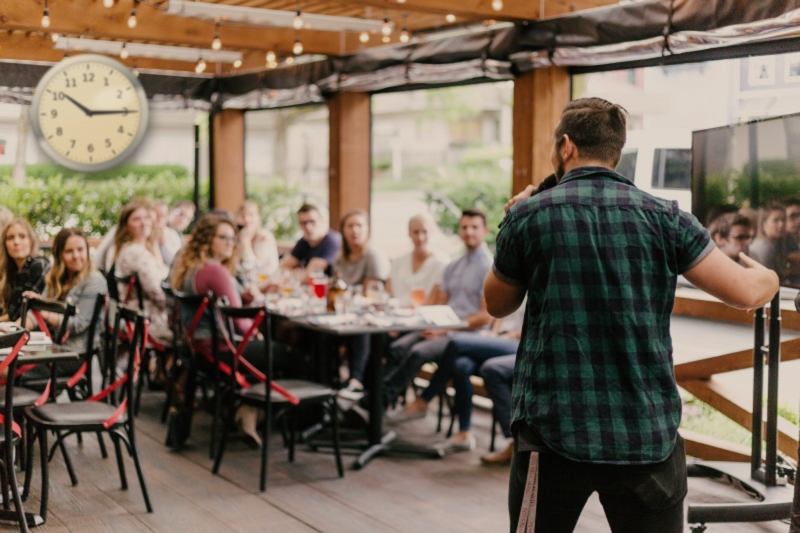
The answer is h=10 m=15
